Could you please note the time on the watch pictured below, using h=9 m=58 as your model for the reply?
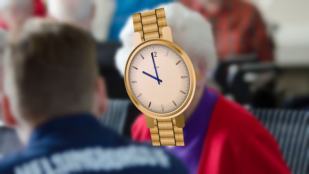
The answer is h=9 m=59
